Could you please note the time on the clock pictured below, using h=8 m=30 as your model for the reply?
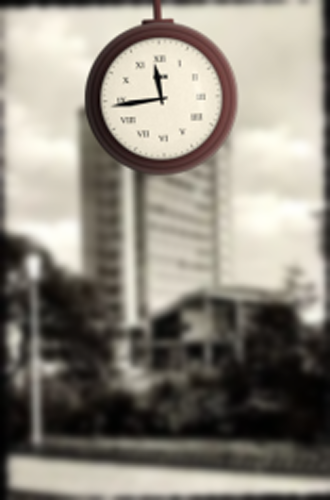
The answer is h=11 m=44
